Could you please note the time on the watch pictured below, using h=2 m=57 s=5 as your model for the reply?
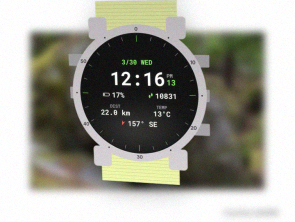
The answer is h=12 m=16 s=13
